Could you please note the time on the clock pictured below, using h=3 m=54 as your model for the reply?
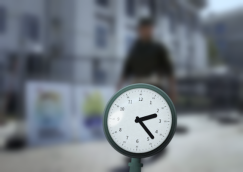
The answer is h=2 m=23
